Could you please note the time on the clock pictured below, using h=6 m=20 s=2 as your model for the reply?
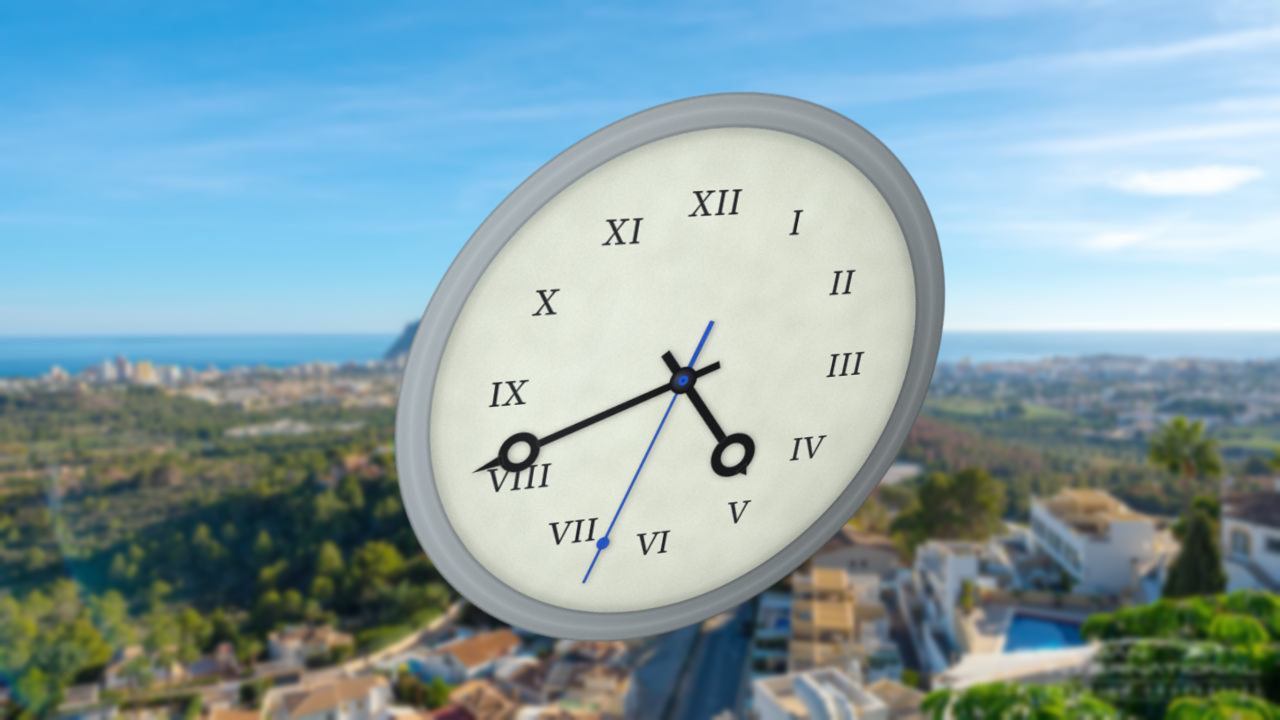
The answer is h=4 m=41 s=33
